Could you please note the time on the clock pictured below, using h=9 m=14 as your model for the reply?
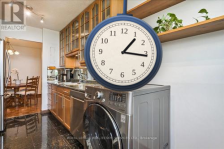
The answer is h=1 m=16
